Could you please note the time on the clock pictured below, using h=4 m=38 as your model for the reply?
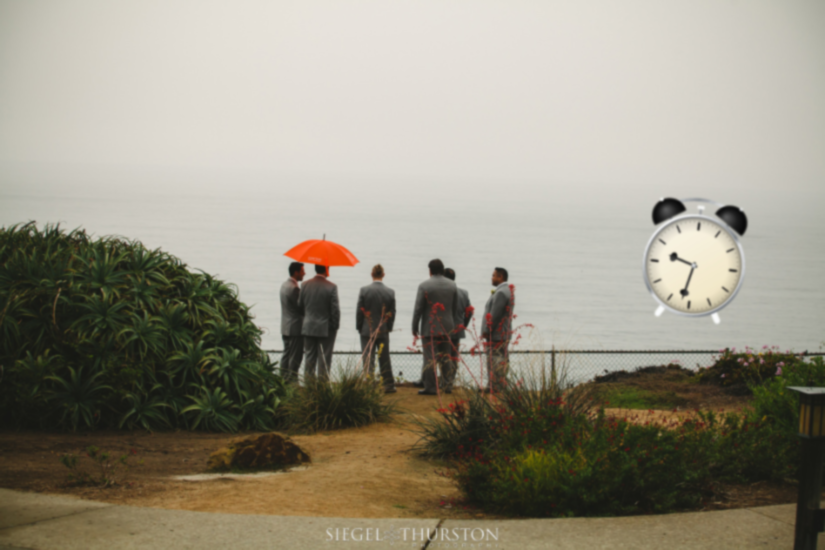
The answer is h=9 m=32
